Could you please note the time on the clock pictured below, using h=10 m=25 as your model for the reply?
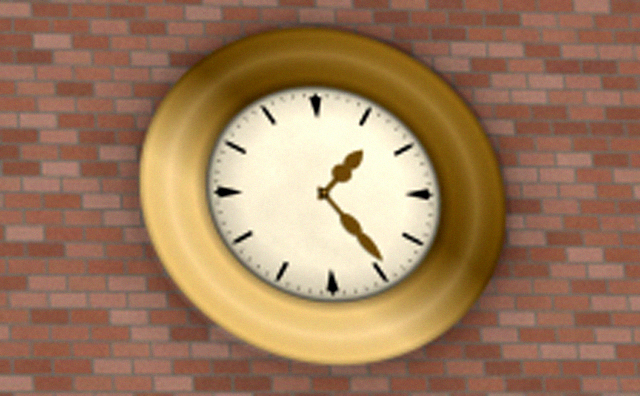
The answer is h=1 m=24
